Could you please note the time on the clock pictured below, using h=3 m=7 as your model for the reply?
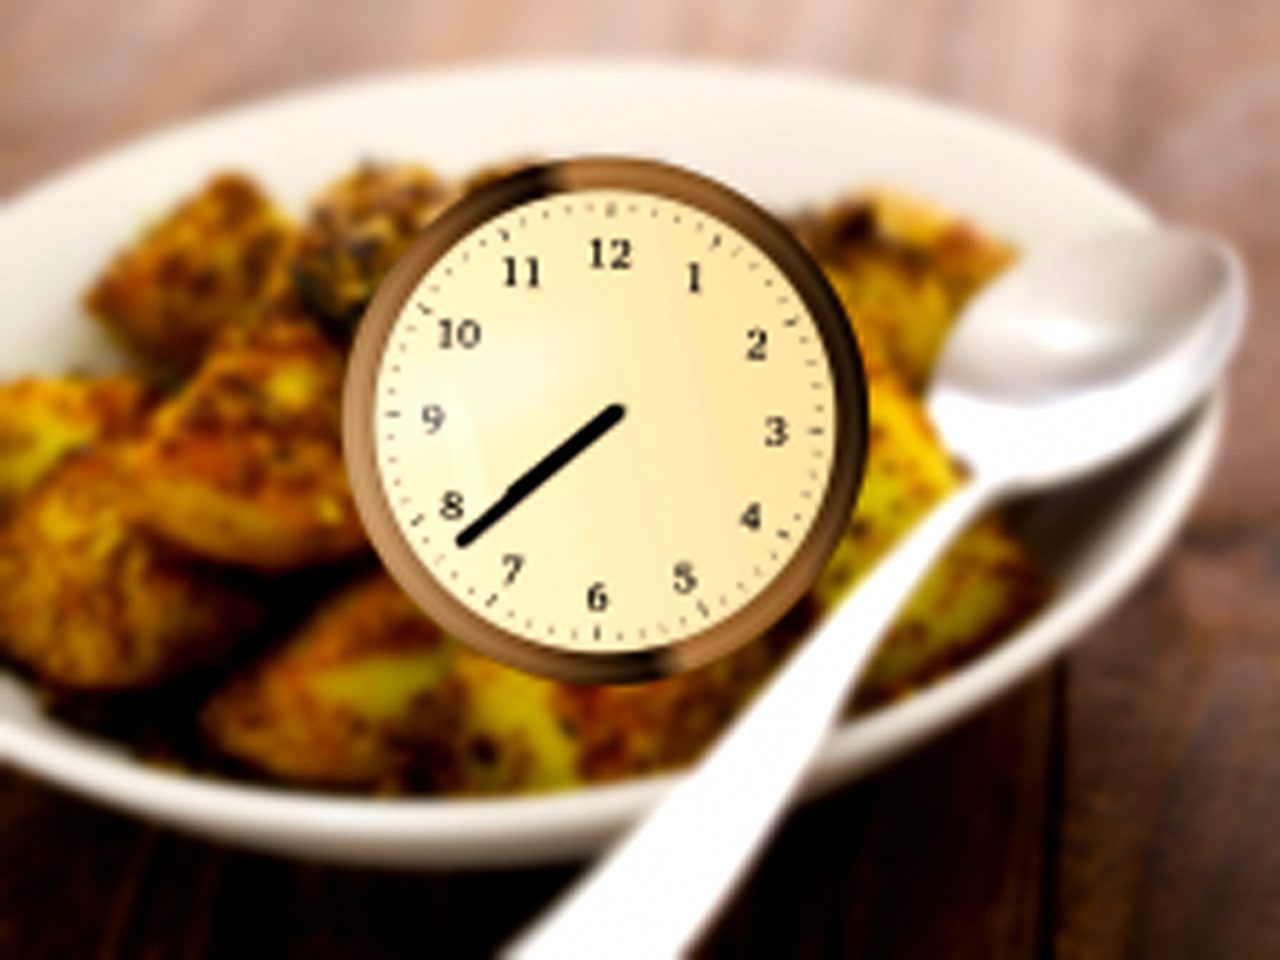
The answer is h=7 m=38
